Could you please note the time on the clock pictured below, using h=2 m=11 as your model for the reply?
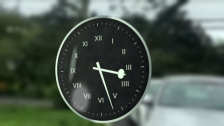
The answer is h=3 m=27
